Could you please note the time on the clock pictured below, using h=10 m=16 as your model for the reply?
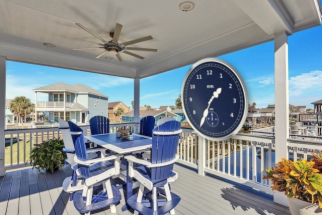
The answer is h=1 m=35
